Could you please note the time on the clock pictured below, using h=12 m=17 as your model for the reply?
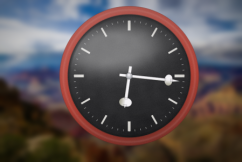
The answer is h=6 m=16
